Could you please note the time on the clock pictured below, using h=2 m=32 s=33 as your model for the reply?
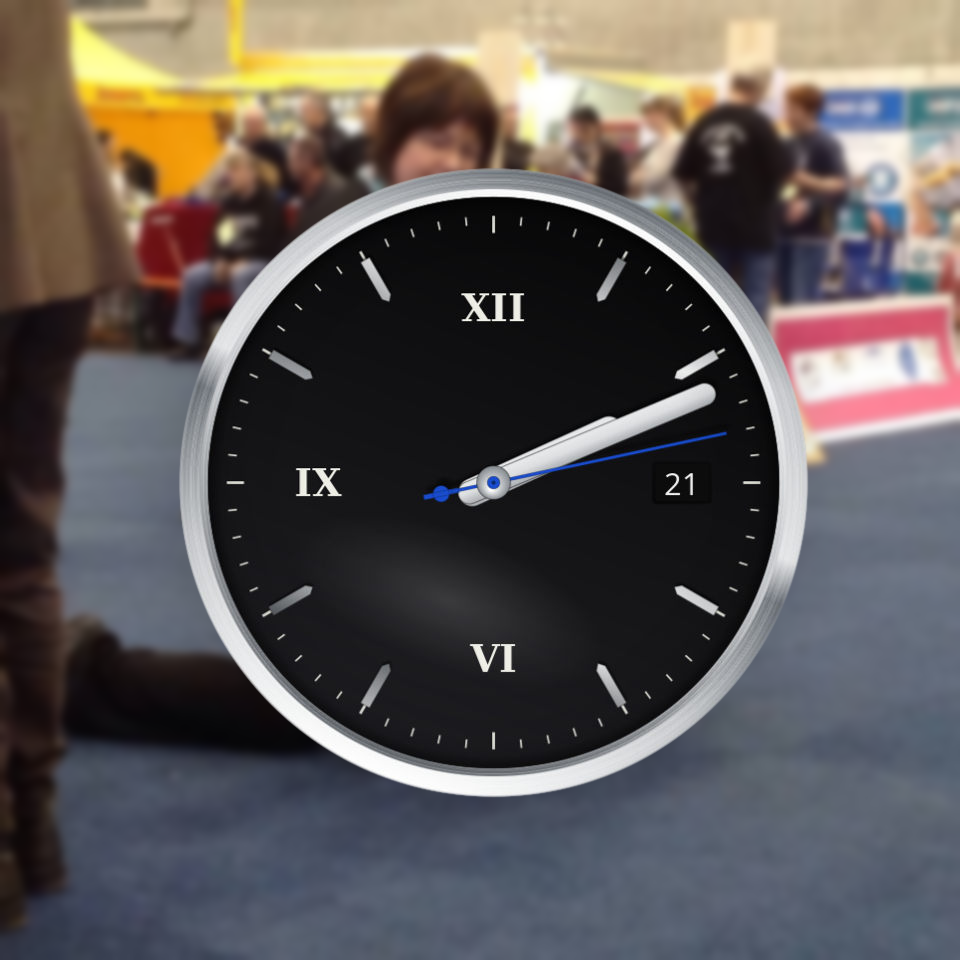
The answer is h=2 m=11 s=13
